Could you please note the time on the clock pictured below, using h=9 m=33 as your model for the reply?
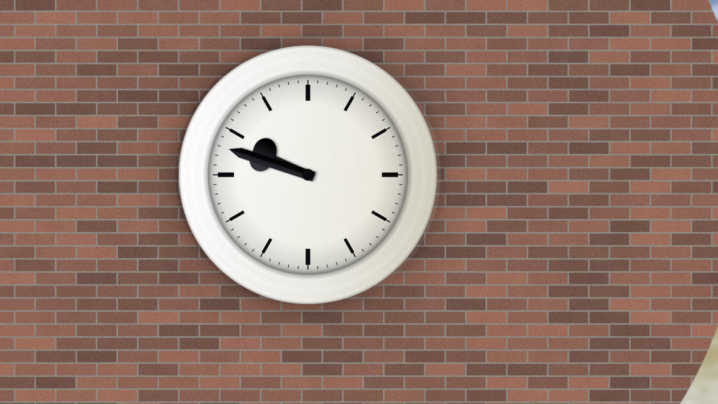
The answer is h=9 m=48
